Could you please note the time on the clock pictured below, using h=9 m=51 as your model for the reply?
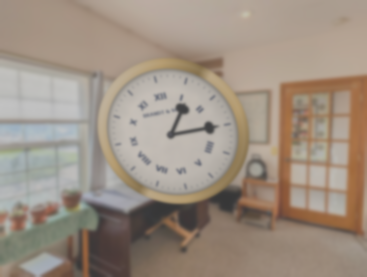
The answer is h=1 m=15
